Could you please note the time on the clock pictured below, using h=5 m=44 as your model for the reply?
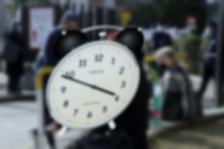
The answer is h=3 m=49
